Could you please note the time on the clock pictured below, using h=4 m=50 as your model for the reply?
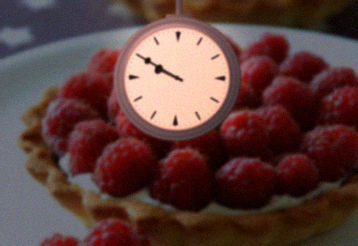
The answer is h=9 m=50
